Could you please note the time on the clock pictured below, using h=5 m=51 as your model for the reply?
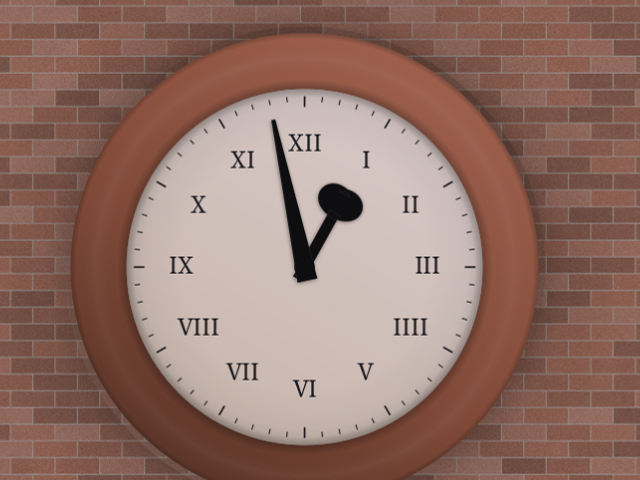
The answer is h=12 m=58
